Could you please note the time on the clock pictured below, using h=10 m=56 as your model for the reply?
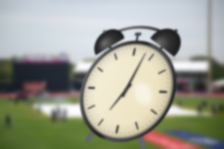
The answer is h=7 m=3
